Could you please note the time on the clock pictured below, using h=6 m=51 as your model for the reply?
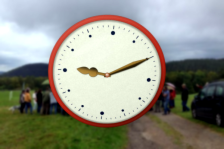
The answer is h=9 m=10
